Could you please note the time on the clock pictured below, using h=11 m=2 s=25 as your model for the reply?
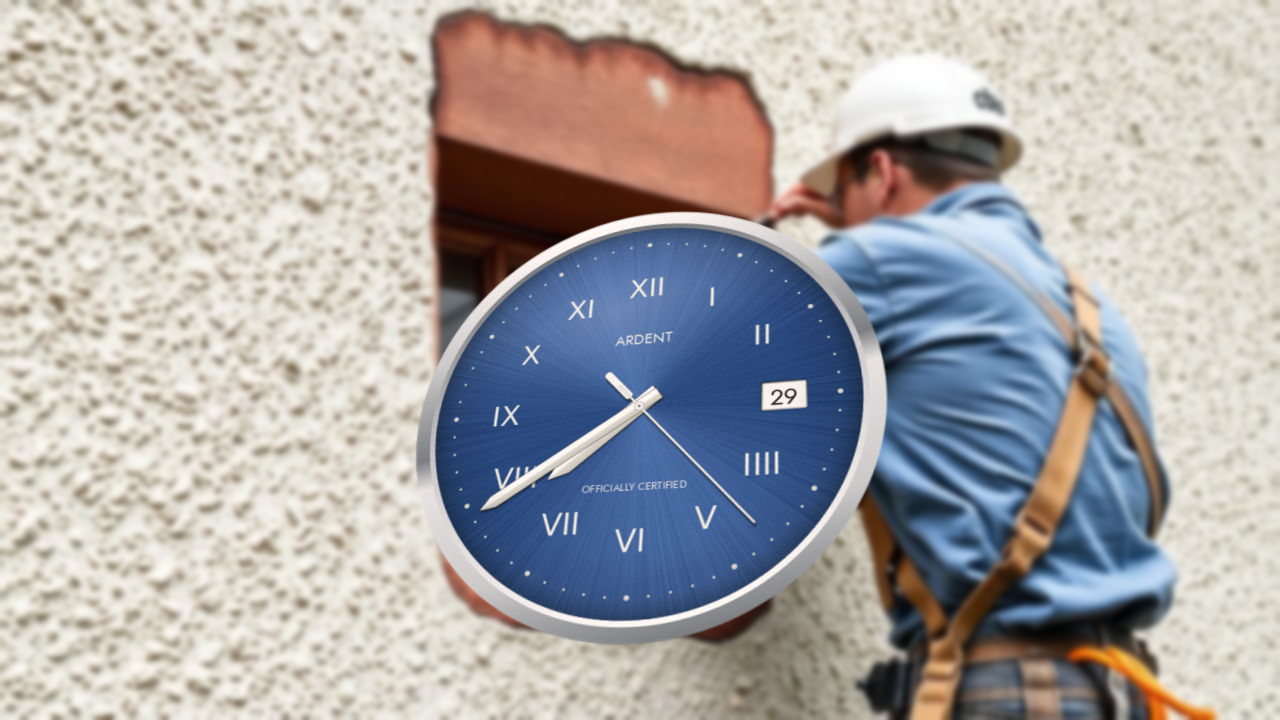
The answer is h=7 m=39 s=23
